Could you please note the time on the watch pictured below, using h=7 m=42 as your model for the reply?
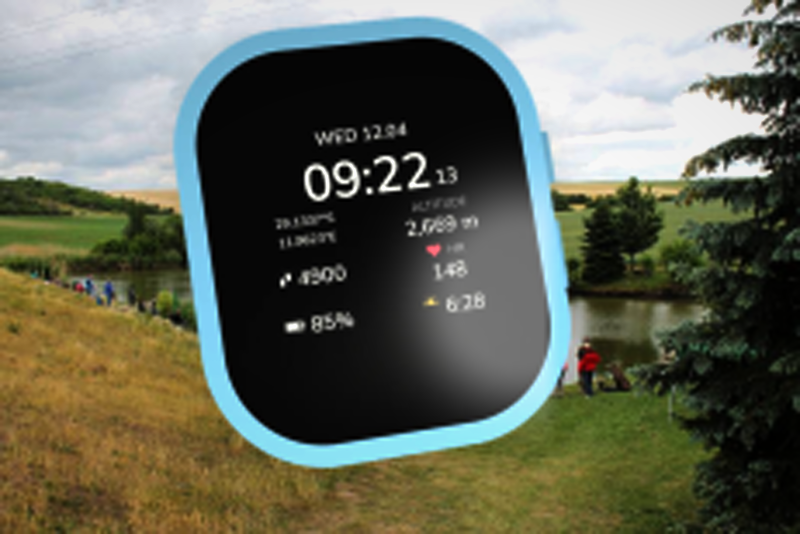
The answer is h=9 m=22
